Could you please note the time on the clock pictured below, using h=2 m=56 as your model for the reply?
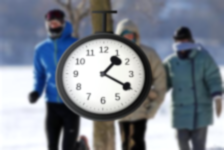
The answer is h=1 m=20
